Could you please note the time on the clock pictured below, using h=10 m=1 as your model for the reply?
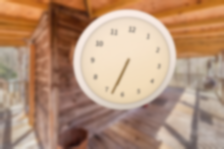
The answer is h=6 m=33
